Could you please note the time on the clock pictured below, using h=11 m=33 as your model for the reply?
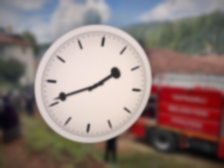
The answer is h=1 m=41
